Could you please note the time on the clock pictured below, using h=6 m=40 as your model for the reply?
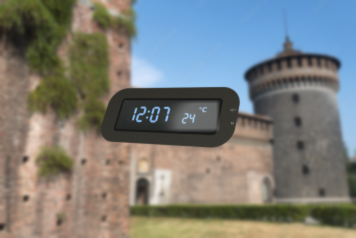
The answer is h=12 m=7
